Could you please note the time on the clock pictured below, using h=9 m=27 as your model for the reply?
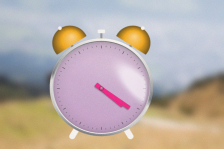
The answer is h=4 m=21
